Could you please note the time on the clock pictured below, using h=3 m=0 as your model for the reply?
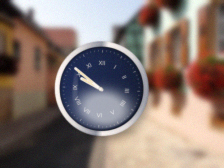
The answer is h=9 m=51
